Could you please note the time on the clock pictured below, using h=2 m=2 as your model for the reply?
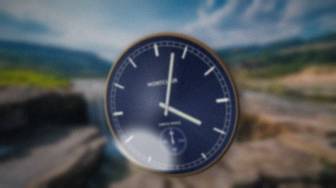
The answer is h=4 m=3
